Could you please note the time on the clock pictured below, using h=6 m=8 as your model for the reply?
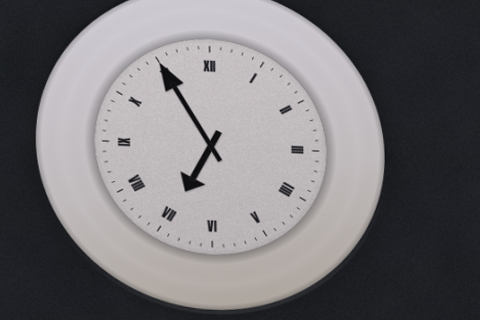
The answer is h=6 m=55
